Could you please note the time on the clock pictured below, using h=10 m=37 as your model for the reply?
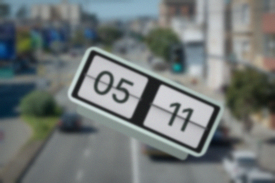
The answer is h=5 m=11
